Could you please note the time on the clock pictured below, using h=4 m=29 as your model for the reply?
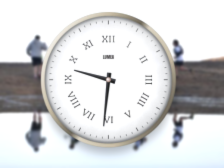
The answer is h=9 m=31
